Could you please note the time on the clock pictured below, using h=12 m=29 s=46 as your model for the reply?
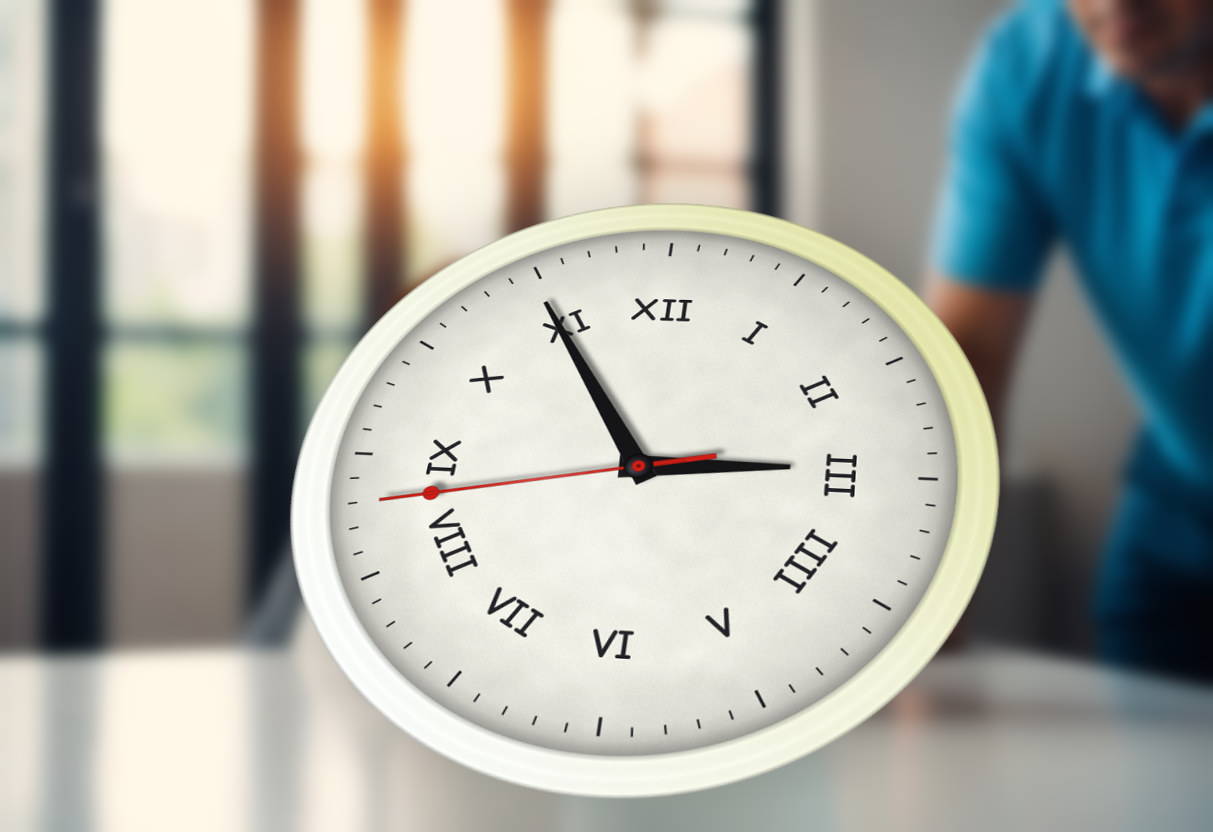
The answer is h=2 m=54 s=43
